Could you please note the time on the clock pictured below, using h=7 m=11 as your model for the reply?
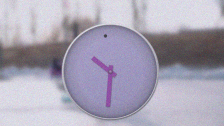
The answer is h=10 m=32
